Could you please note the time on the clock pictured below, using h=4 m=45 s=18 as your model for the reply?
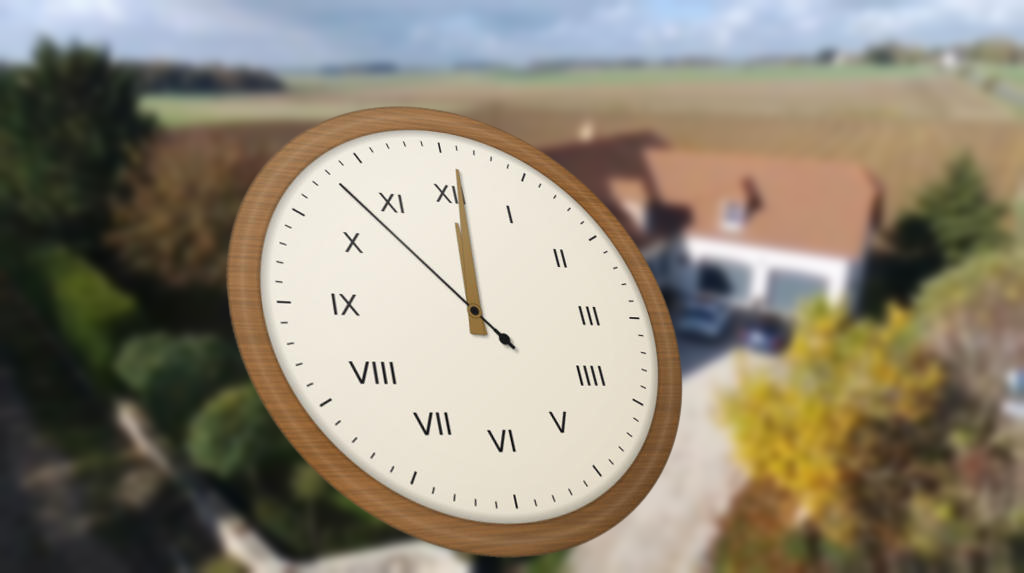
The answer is h=12 m=0 s=53
